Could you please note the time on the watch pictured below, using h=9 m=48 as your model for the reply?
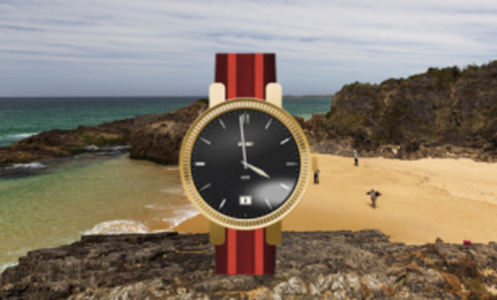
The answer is h=3 m=59
